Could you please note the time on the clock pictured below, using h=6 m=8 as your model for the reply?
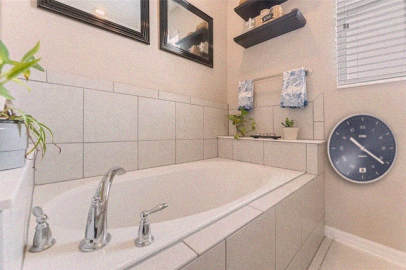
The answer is h=10 m=21
